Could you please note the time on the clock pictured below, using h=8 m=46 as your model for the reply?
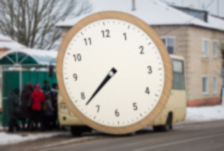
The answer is h=7 m=38
